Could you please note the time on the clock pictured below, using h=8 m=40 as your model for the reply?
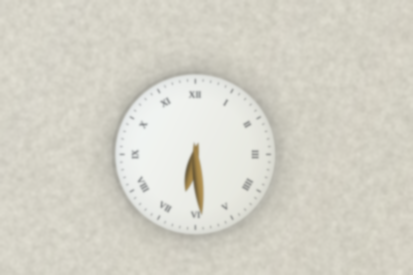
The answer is h=6 m=29
